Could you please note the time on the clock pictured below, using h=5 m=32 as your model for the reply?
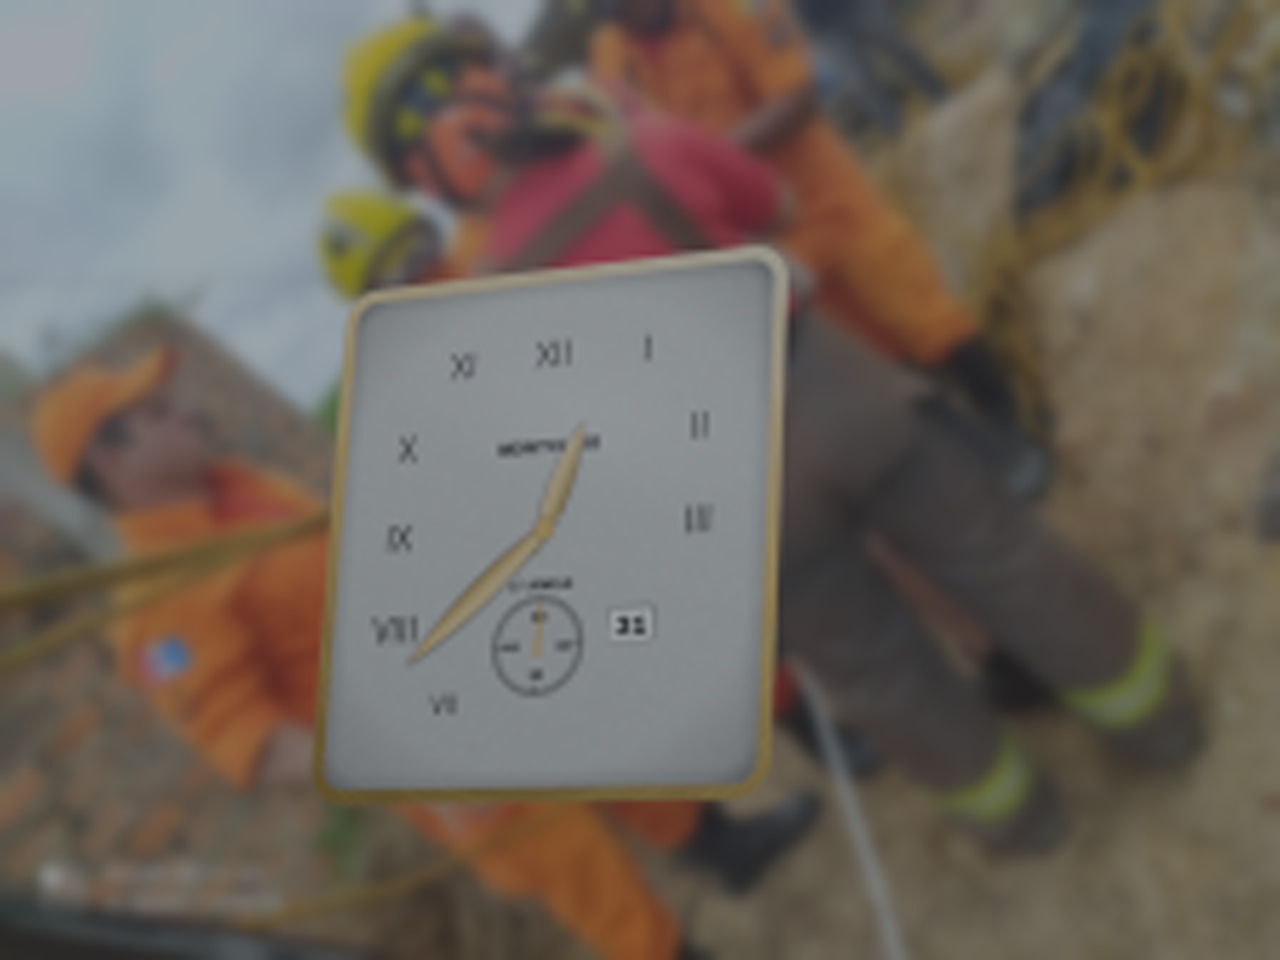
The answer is h=12 m=38
